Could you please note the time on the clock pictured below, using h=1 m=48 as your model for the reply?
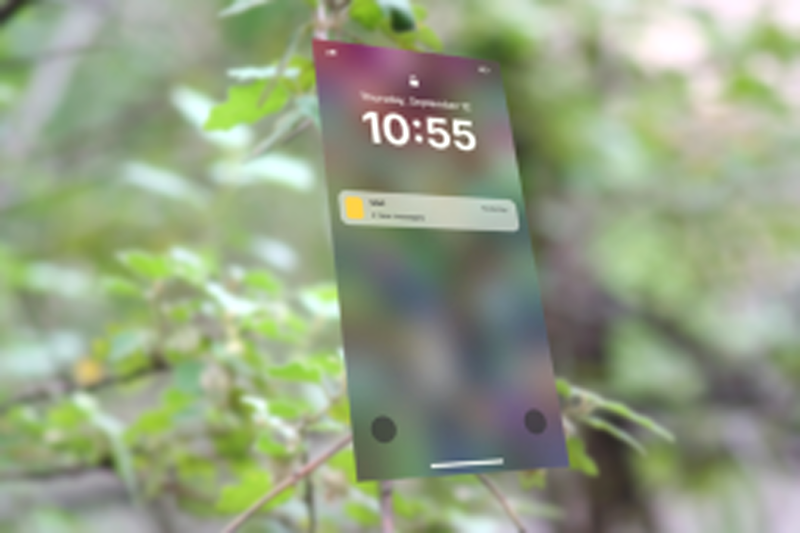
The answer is h=10 m=55
